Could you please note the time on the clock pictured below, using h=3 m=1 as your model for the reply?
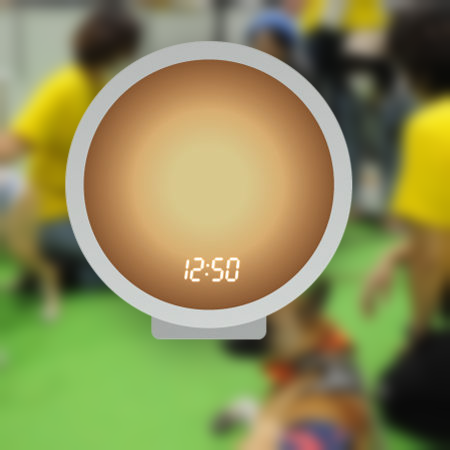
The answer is h=12 m=50
